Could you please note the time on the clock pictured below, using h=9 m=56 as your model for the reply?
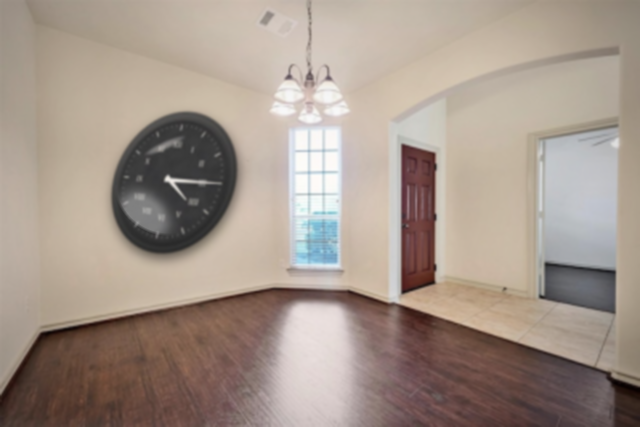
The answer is h=4 m=15
